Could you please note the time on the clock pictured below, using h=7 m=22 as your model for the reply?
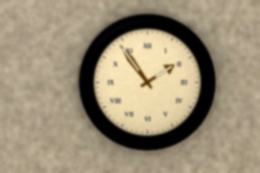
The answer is h=1 m=54
